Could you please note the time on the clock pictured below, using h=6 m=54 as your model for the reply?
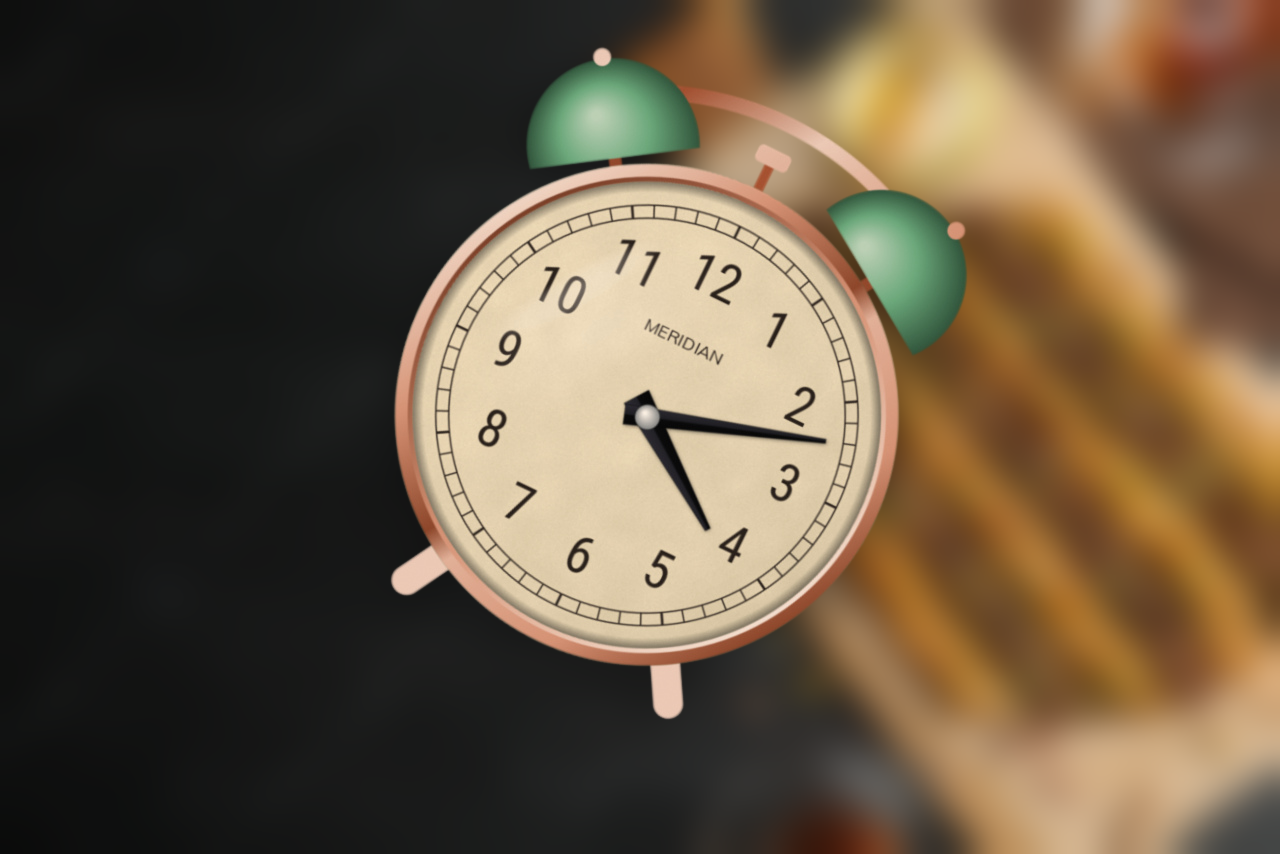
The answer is h=4 m=12
